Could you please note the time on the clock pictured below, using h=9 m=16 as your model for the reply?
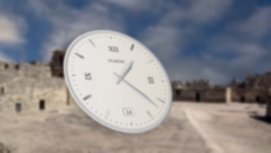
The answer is h=1 m=22
